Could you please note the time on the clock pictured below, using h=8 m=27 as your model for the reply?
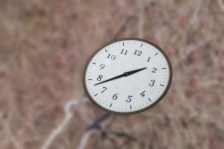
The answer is h=1 m=38
